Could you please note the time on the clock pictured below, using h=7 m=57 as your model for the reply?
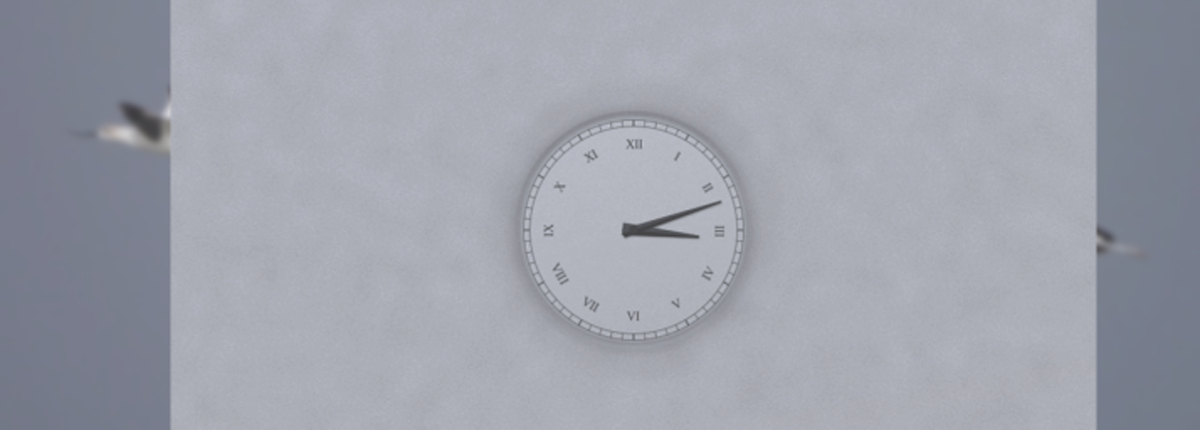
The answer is h=3 m=12
